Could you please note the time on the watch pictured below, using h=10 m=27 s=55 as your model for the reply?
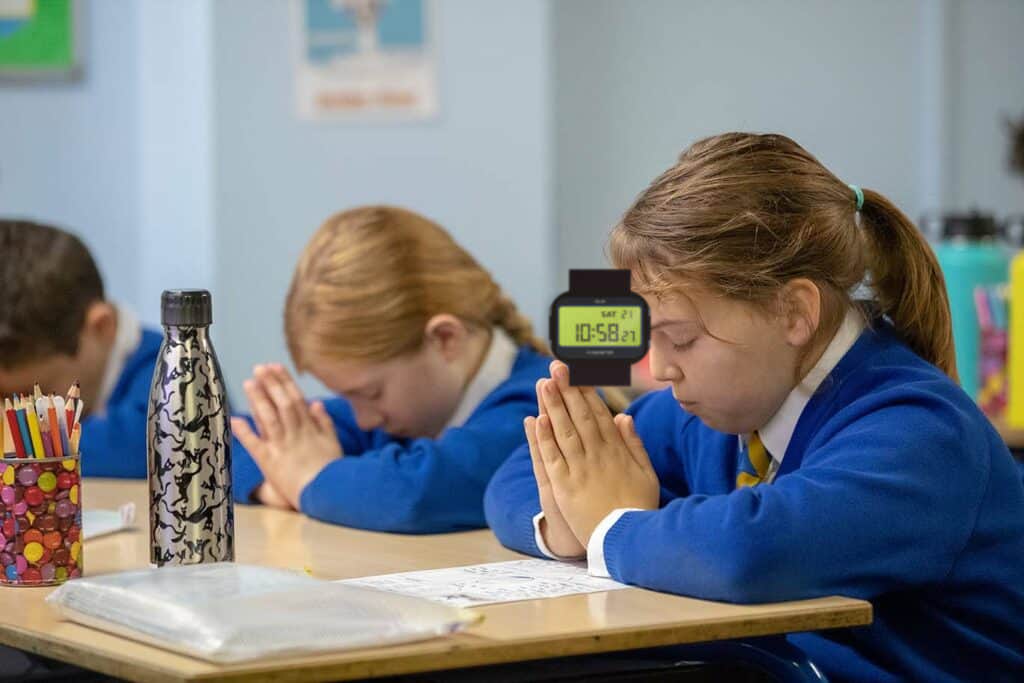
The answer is h=10 m=58 s=27
